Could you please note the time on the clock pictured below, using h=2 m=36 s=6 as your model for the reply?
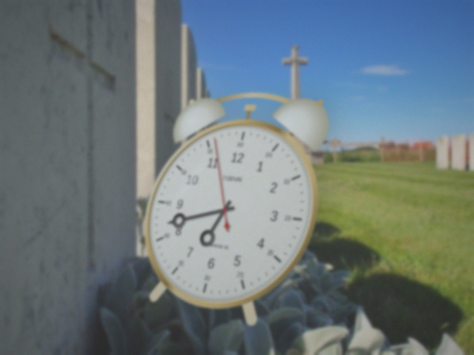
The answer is h=6 m=41 s=56
